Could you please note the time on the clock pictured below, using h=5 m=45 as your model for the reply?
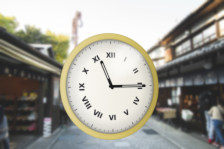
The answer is h=11 m=15
